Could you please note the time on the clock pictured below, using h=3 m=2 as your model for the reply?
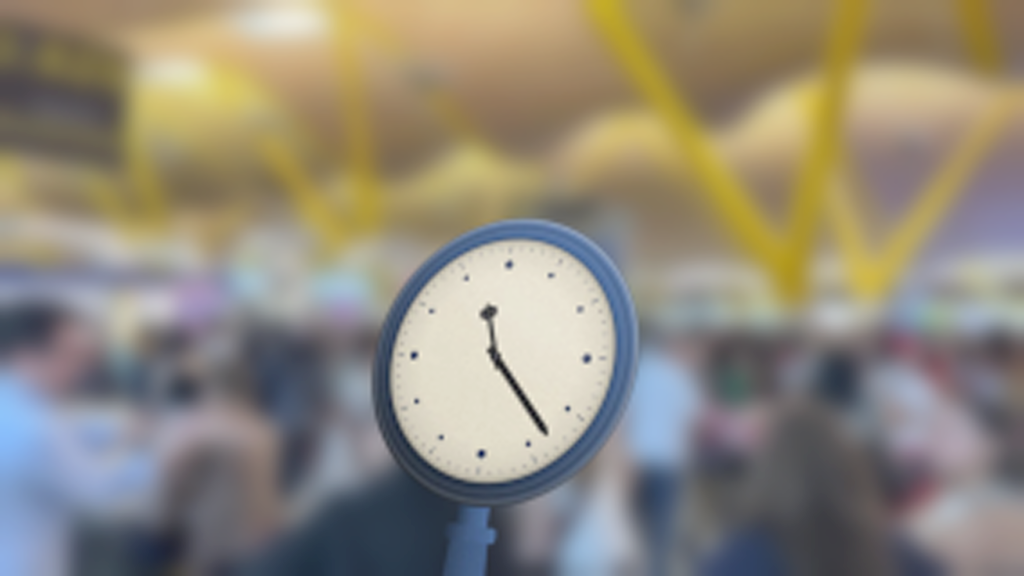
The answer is h=11 m=23
